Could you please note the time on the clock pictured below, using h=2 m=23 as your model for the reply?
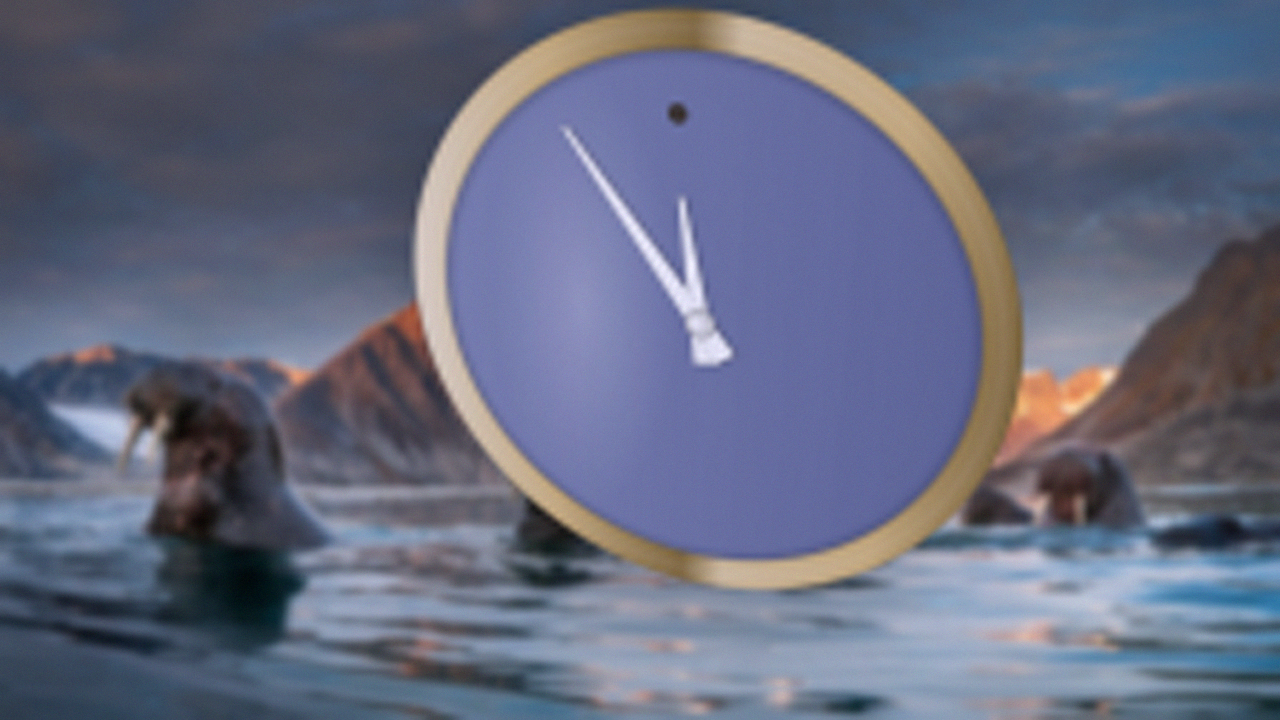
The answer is h=11 m=55
